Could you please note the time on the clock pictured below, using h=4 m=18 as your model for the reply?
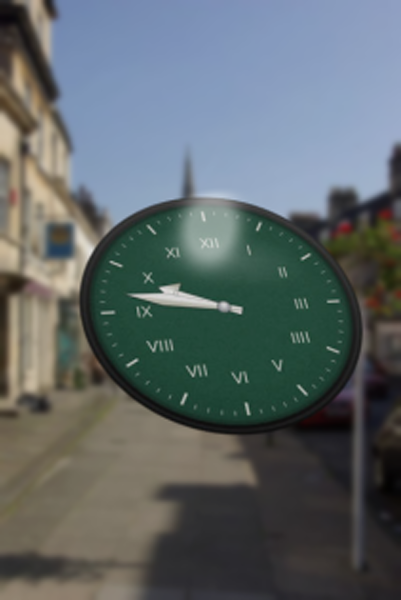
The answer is h=9 m=47
